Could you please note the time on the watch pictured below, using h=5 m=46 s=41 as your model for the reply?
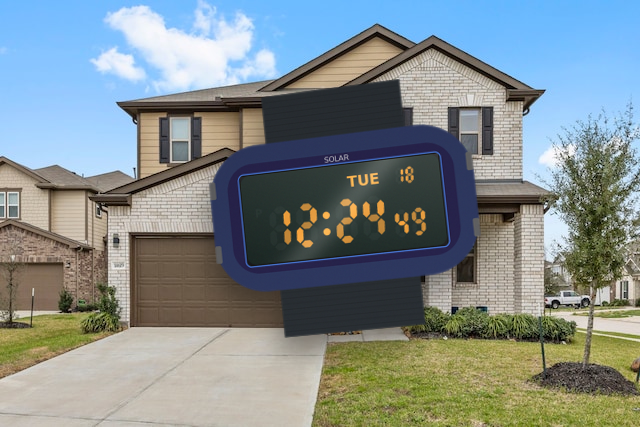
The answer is h=12 m=24 s=49
